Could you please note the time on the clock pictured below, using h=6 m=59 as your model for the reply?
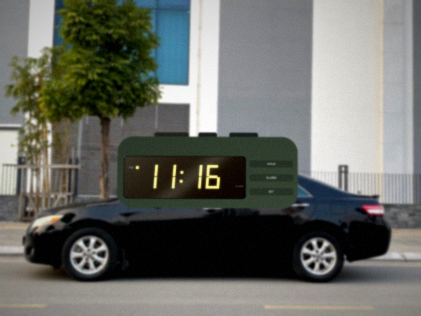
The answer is h=11 m=16
